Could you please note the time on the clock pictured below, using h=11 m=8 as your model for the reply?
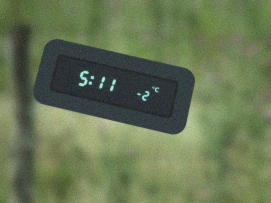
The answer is h=5 m=11
